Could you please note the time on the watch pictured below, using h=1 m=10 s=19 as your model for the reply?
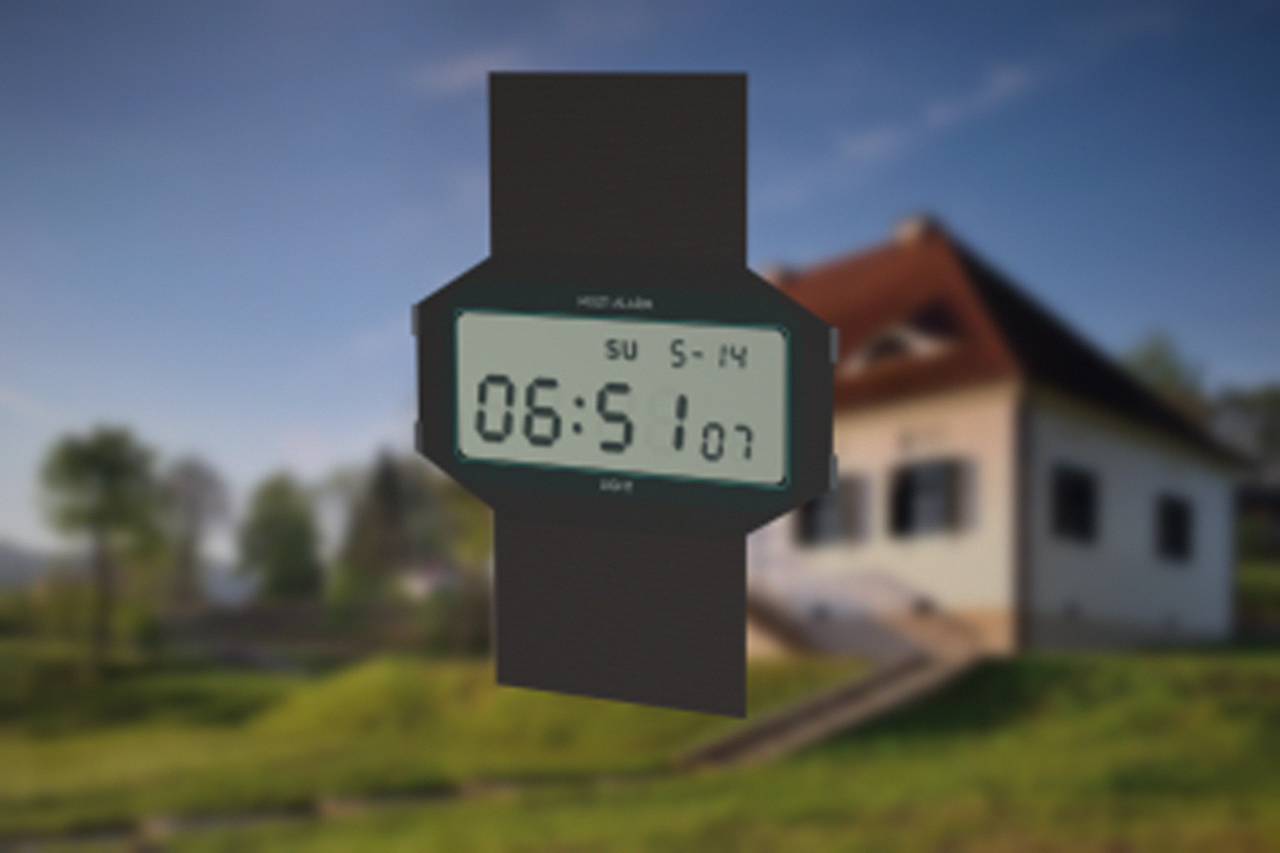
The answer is h=6 m=51 s=7
